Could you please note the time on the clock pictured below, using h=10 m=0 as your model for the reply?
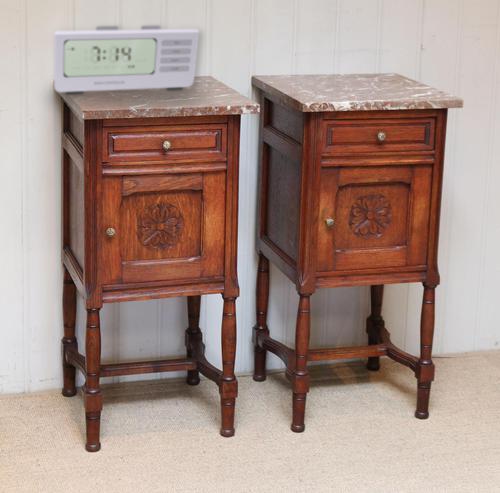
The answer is h=7 m=14
